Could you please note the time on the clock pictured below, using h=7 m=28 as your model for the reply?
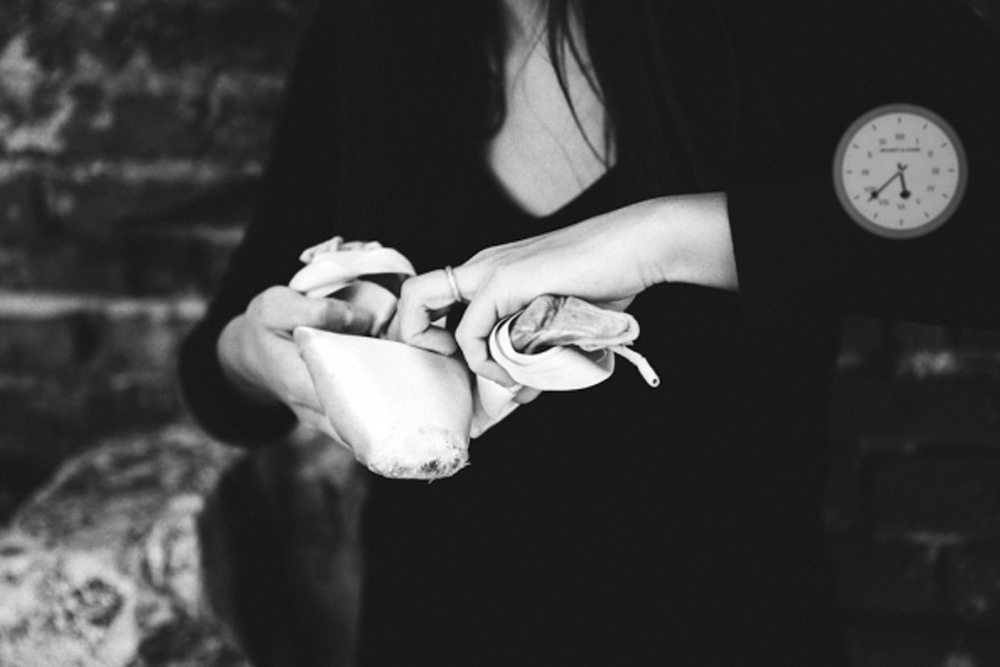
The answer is h=5 m=38
